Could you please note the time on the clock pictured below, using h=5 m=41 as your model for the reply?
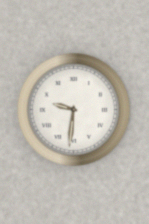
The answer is h=9 m=31
